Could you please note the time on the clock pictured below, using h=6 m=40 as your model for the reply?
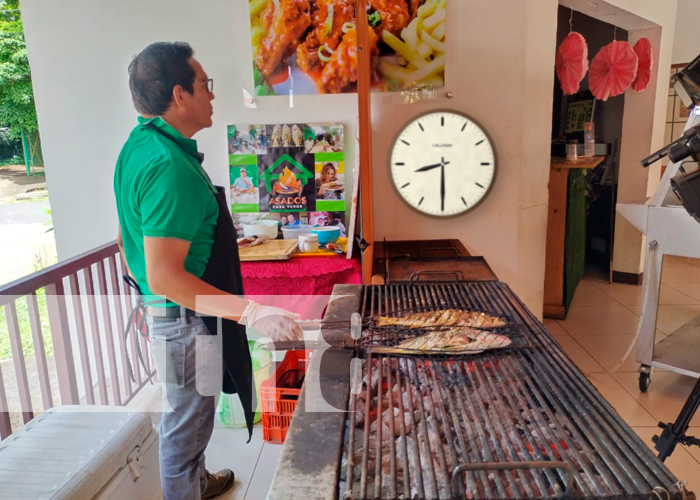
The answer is h=8 m=30
